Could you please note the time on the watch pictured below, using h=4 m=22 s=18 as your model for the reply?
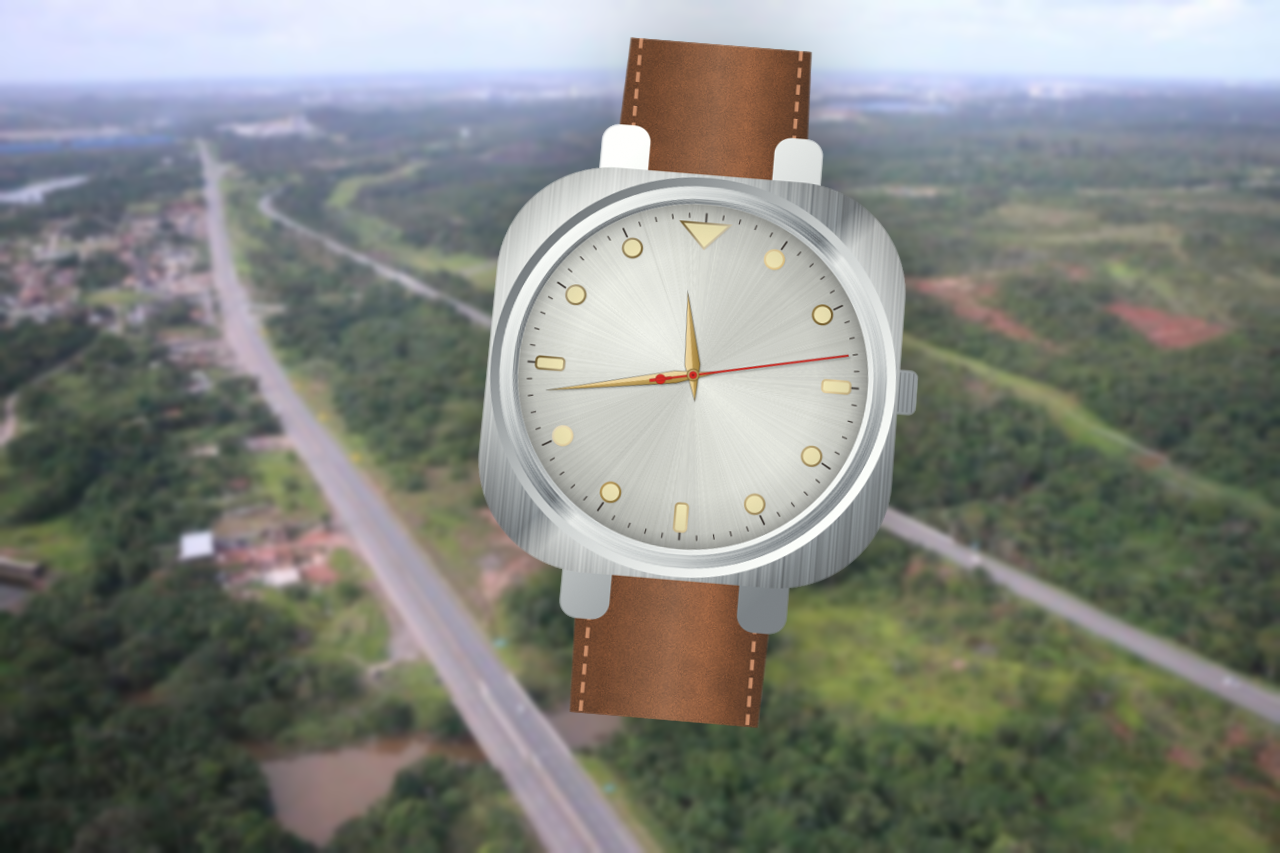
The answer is h=11 m=43 s=13
